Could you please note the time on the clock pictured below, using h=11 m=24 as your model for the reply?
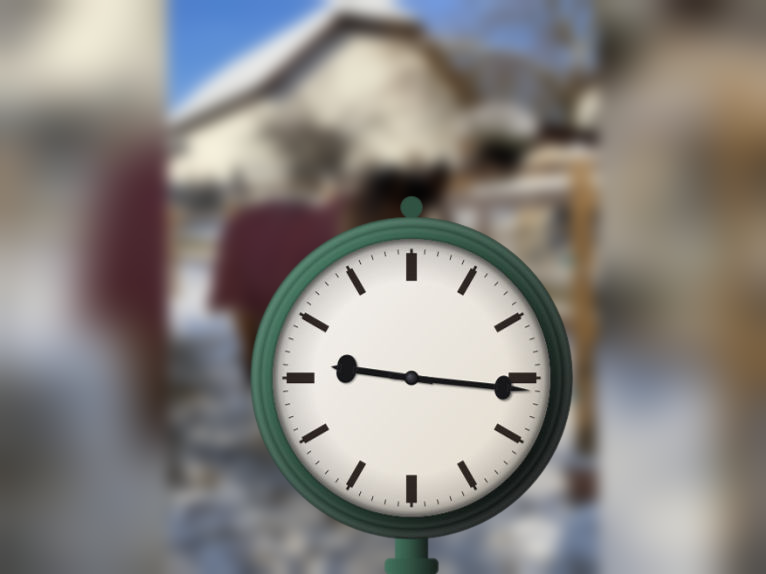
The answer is h=9 m=16
